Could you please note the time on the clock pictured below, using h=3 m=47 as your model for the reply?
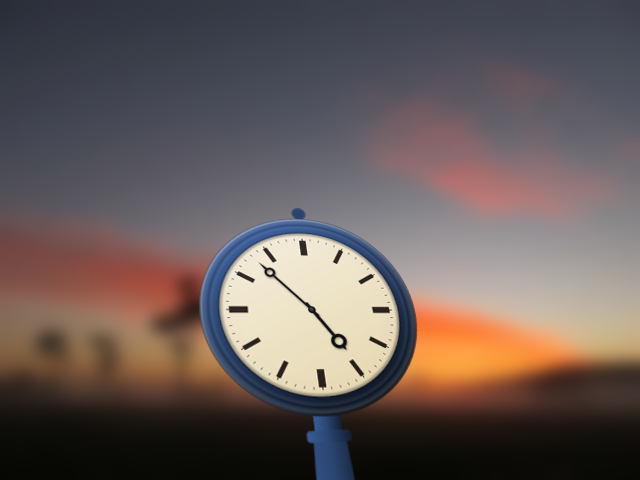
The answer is h=4 m=53
